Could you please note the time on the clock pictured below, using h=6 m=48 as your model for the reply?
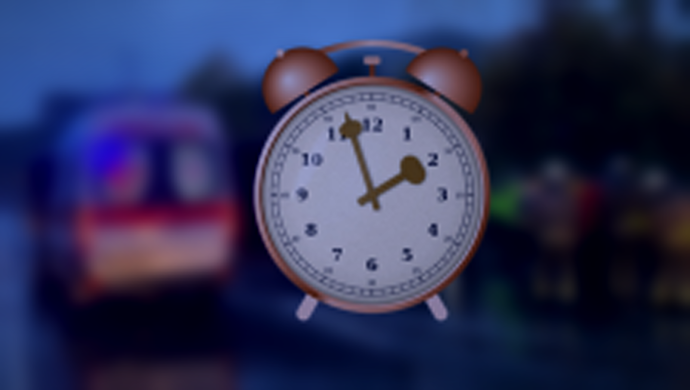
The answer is h=1 m=57
